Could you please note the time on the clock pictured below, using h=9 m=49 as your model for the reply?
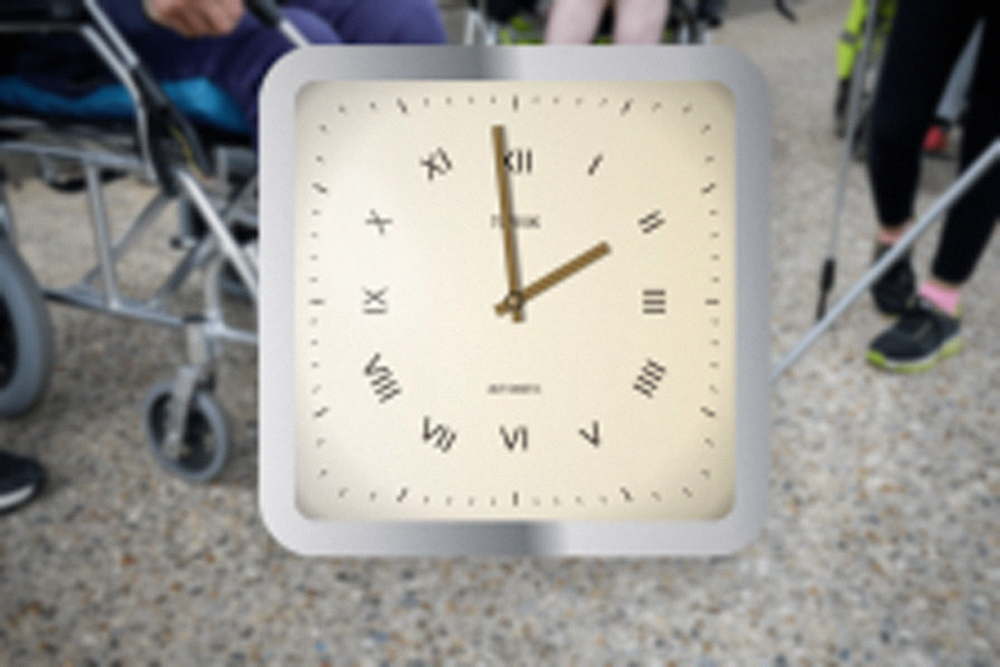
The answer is h=1 m=59
